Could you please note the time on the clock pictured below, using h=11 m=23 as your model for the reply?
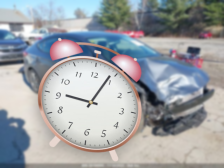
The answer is h=9 m=4
